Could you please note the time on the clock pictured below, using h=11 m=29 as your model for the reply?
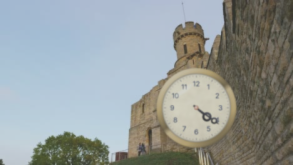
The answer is h=4 m=21
